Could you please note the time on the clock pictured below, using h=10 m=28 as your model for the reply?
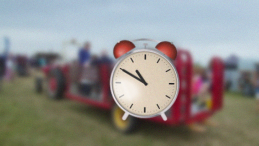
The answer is h=10 m=50
